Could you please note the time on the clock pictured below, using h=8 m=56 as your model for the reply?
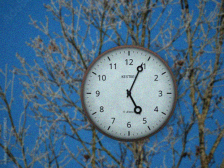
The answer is h=5 m=4
